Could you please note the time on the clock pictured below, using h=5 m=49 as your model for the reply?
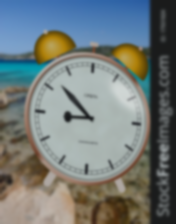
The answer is h=8 m=52
